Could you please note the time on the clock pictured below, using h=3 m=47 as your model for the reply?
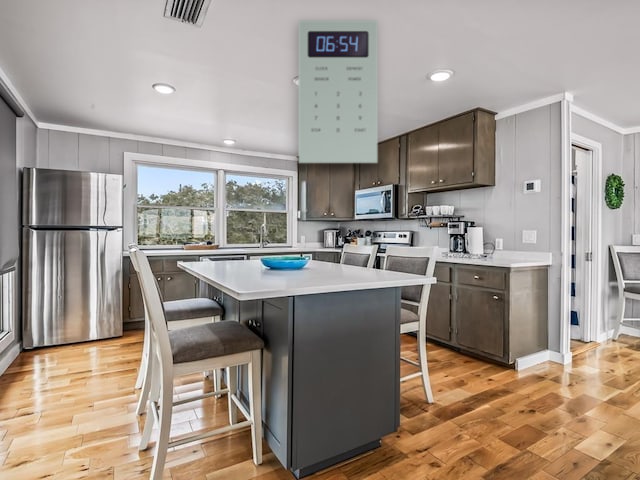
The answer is h=6 m=54
